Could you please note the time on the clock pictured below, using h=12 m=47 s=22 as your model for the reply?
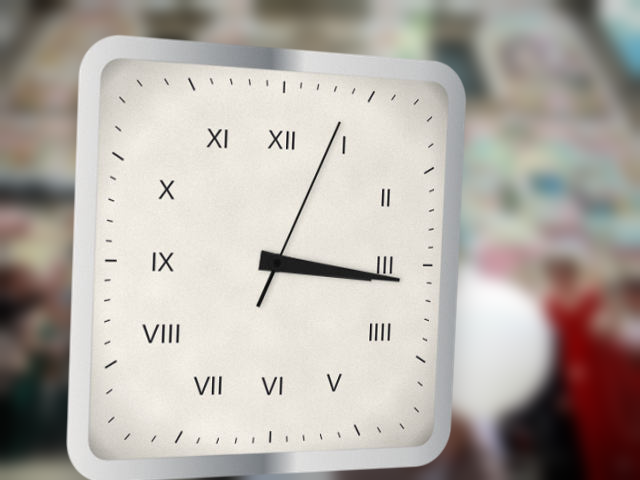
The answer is h=3 m=16 s=4
